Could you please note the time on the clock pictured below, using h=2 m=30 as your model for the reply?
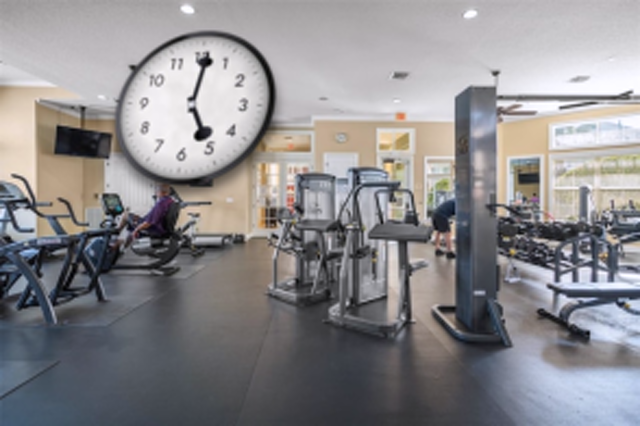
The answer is h=5 m=1
